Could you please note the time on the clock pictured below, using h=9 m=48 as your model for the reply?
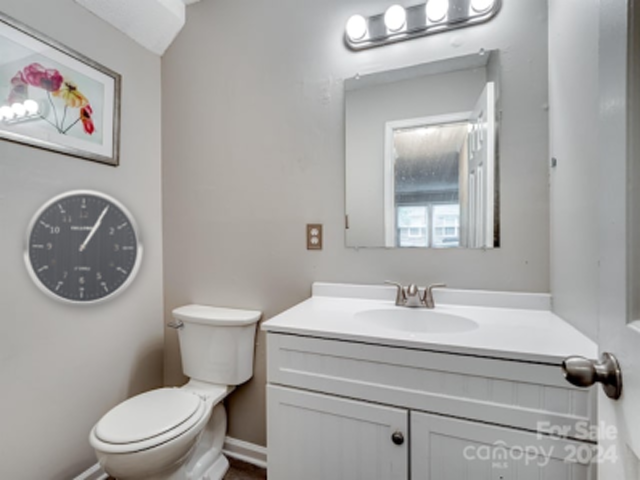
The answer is h=1 m=5
